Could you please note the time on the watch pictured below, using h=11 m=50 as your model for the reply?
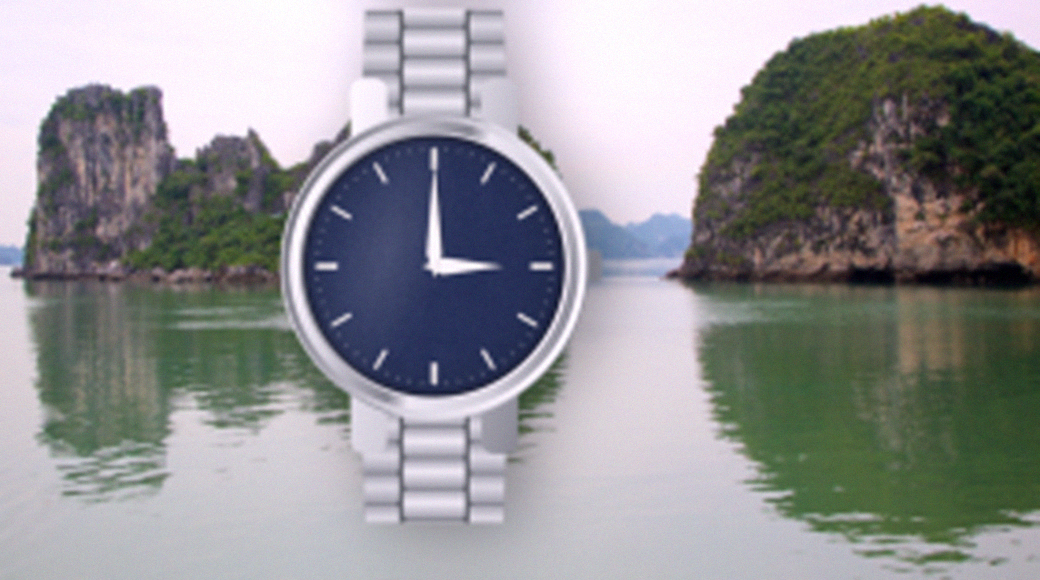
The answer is h=3 m=0
